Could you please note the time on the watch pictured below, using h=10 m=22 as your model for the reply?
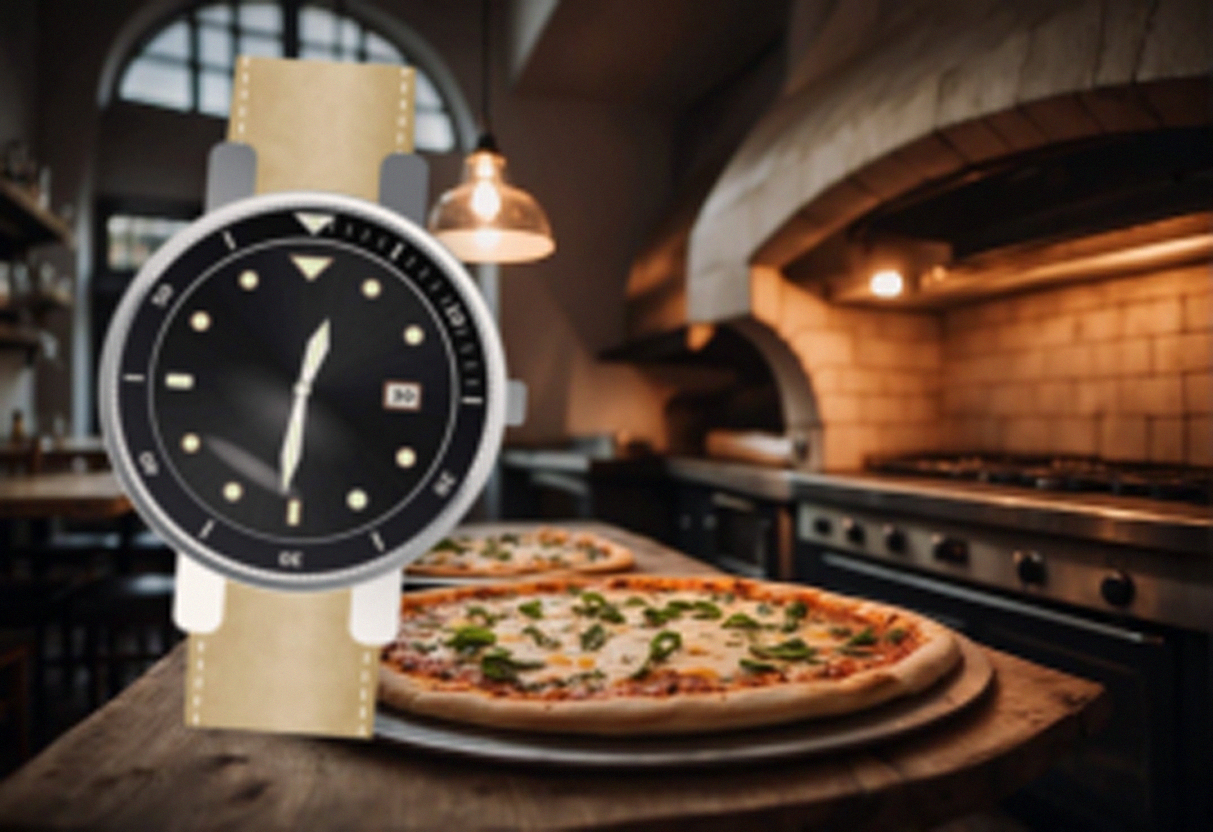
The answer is h=12 m=31
